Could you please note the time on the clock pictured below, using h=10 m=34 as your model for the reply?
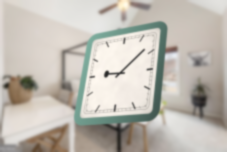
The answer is h=9 m=8
